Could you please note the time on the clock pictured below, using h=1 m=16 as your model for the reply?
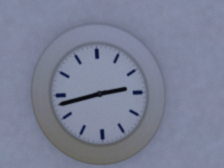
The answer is h=2 m=43
